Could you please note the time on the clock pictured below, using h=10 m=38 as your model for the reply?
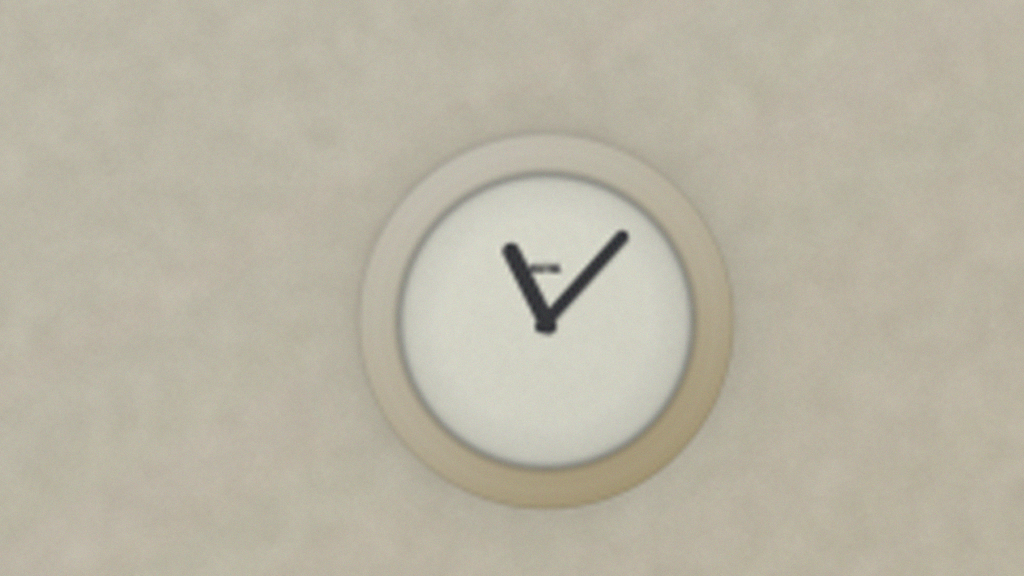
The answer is h=11 m=7
